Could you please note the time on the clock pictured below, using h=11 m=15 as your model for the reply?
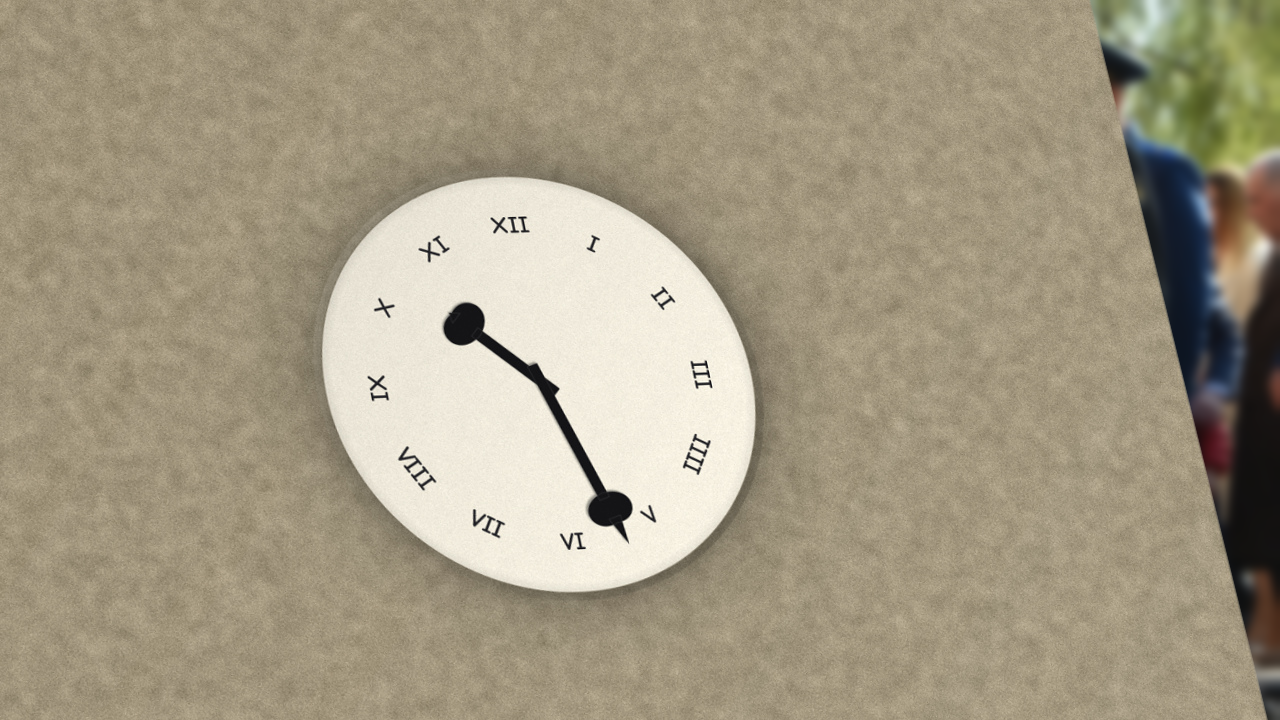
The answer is h=10 m=27
